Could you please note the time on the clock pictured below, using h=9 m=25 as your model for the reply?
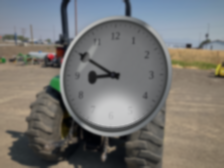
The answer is h=8 m=50
